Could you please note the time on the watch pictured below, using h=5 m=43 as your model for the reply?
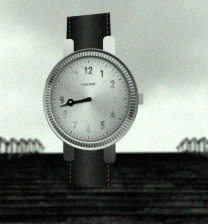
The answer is h=8 m=43
